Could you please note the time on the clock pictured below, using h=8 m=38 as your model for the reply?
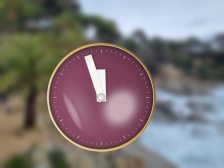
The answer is h=11 m=57
